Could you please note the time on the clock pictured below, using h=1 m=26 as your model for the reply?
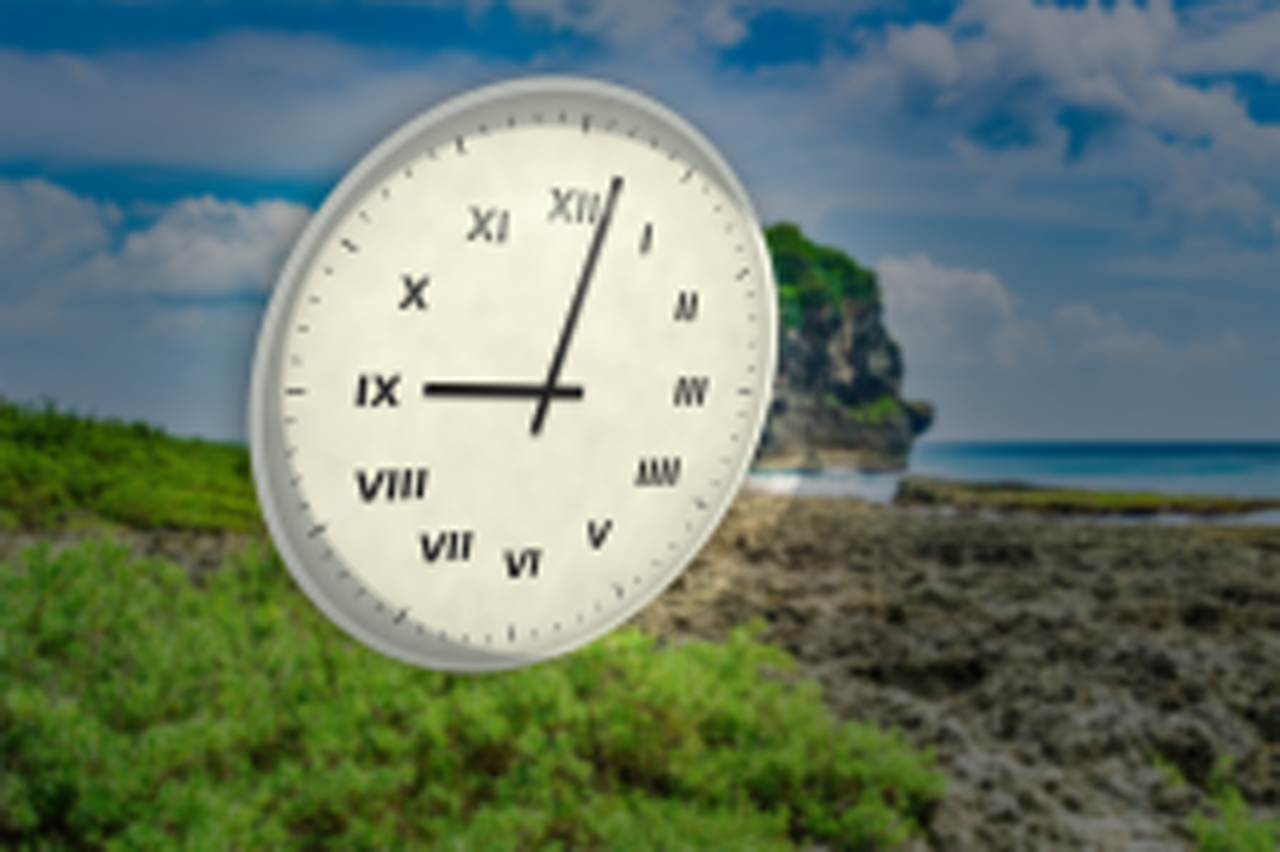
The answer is h=9 m=2
